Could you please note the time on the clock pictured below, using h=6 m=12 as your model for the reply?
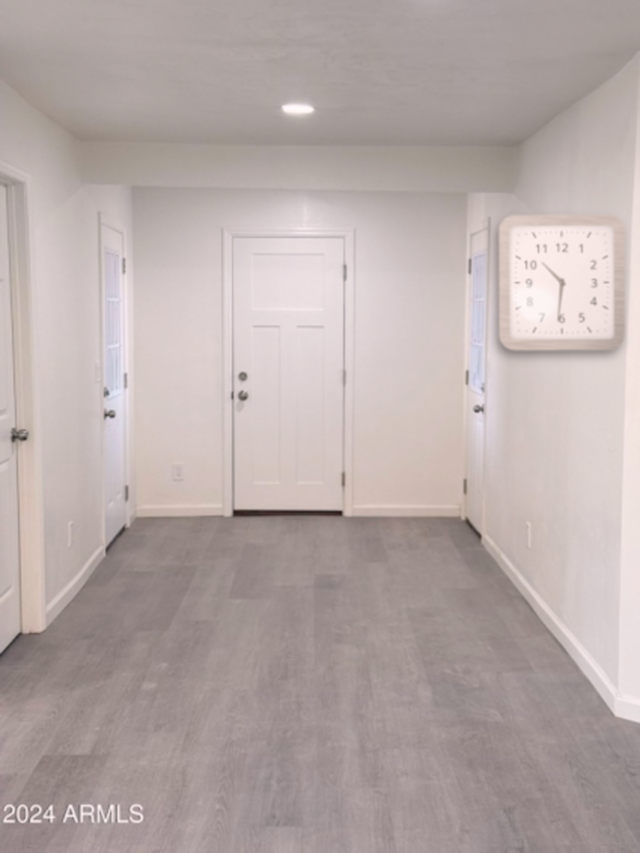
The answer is h=10 m=31
